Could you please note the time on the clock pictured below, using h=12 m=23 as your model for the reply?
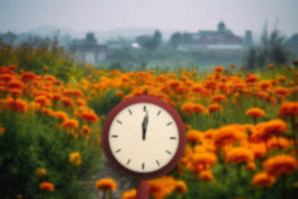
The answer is h=12 m=1
